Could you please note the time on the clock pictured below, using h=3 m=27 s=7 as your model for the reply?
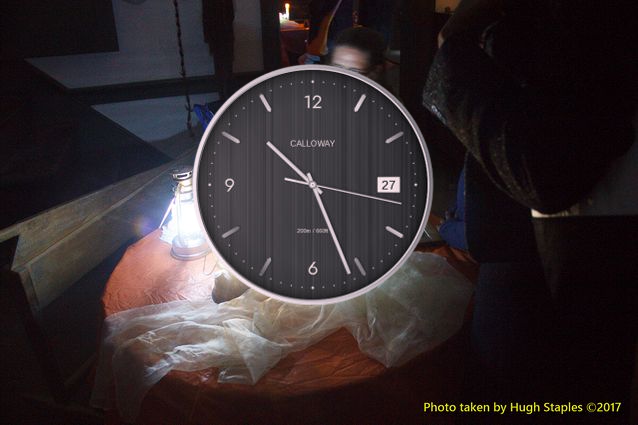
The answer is h=10 m=26 s=17
